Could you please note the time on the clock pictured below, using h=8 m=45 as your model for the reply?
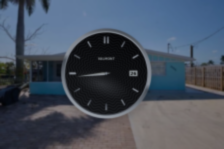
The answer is h=8 m=44
